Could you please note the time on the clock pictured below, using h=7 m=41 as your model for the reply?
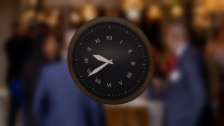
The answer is h=9 m=39
